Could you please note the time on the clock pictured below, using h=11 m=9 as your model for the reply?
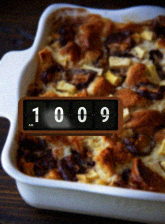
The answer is h=10 m=9
